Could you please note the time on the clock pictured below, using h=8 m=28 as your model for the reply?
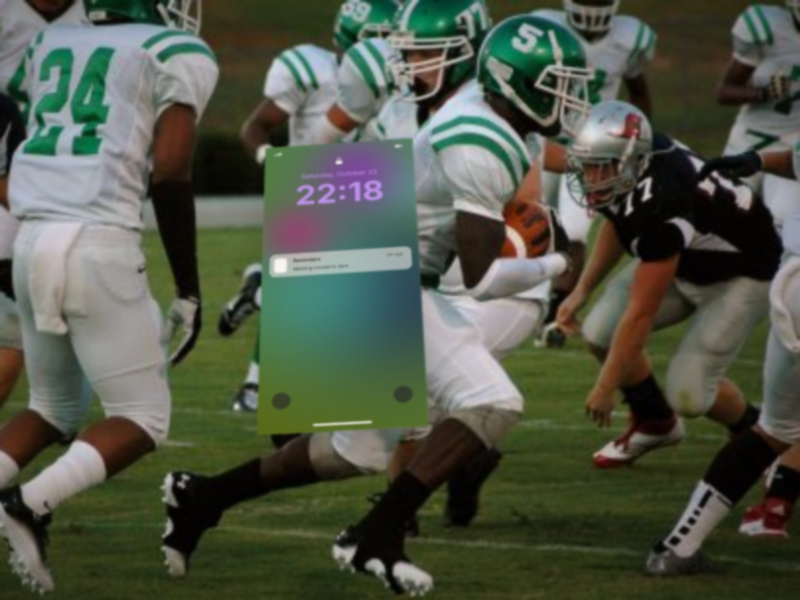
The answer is h=22 m=18
